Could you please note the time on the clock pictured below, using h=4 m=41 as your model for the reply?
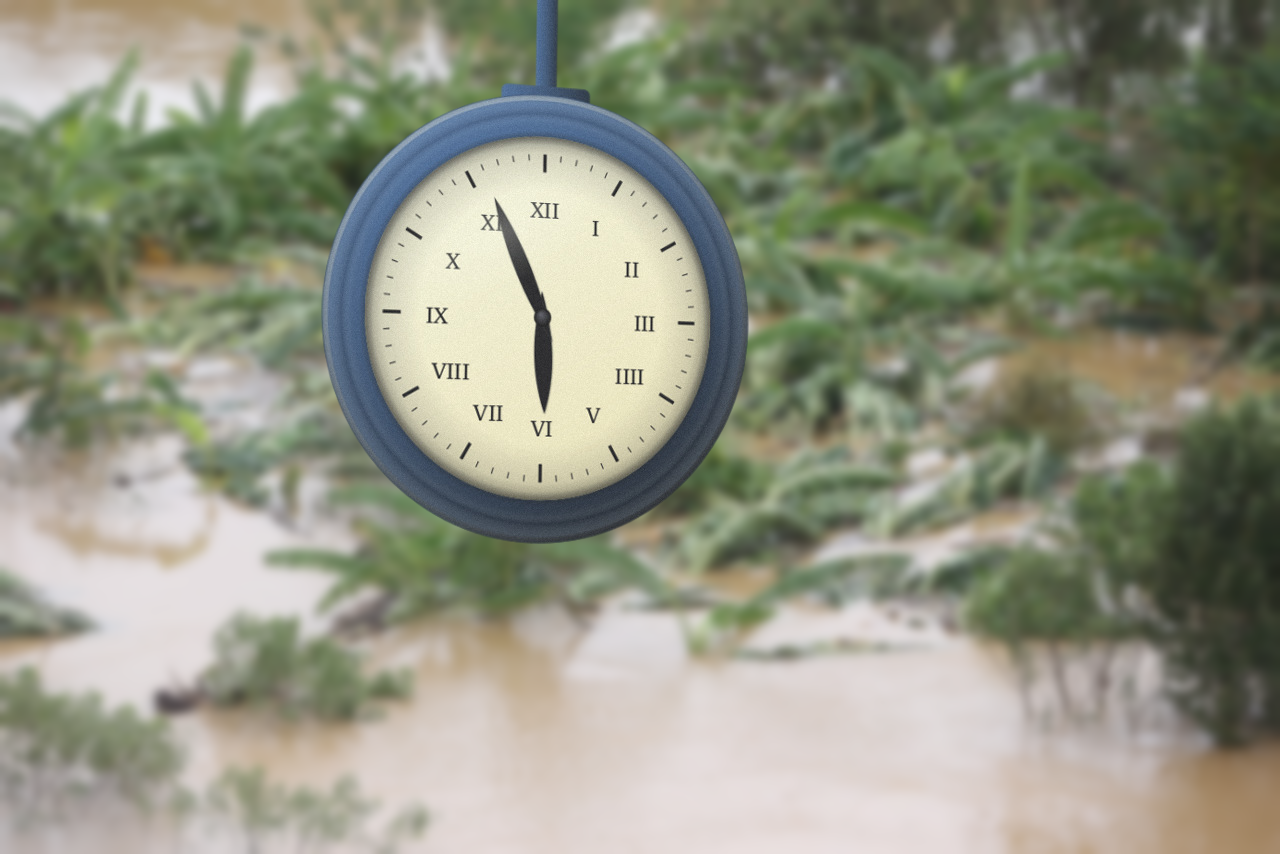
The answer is h=5 m=56
